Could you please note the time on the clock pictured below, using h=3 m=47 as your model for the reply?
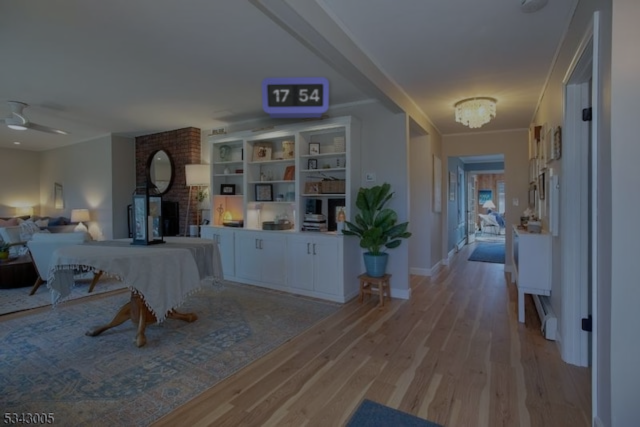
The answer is h=17 m=54
